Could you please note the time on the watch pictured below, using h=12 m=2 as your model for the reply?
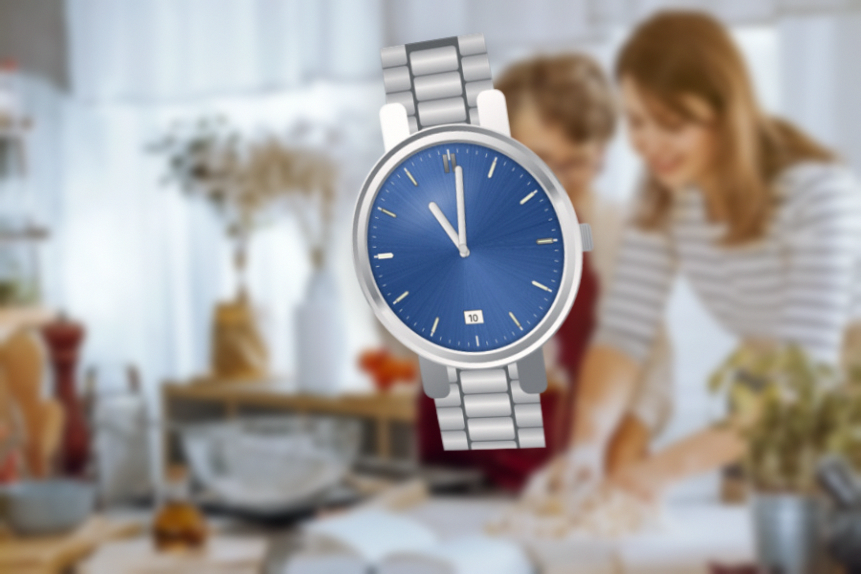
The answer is h=11 m=1
